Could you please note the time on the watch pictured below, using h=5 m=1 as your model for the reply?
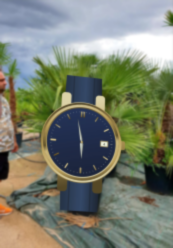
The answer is h=5 m=58
